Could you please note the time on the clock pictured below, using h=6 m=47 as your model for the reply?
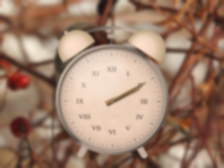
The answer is h=2 m=10
